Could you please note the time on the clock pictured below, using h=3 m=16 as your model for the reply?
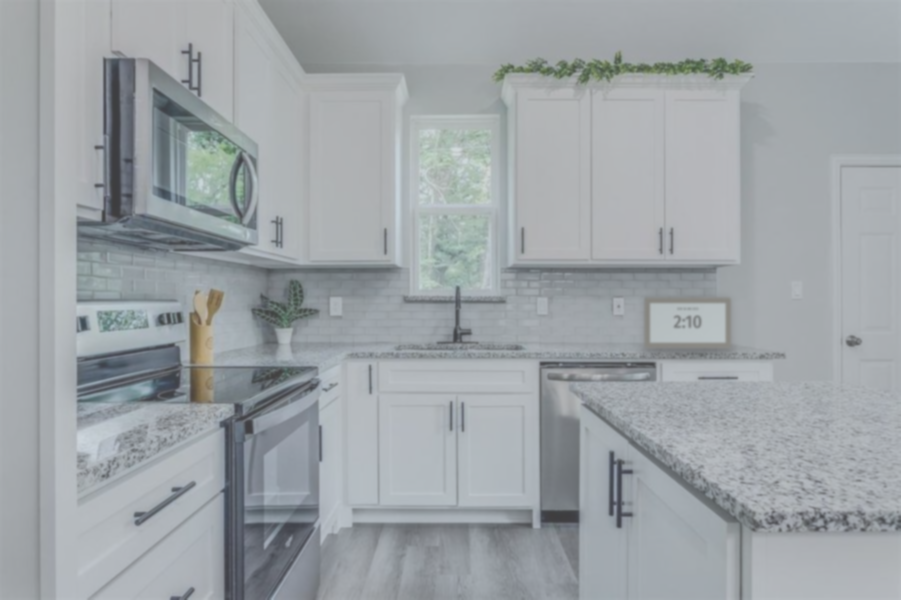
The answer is h=2 m=10
